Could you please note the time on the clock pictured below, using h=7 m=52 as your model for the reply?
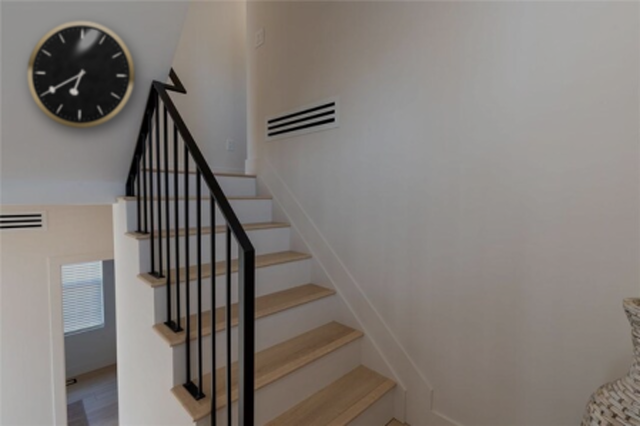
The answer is h=6 m=40
